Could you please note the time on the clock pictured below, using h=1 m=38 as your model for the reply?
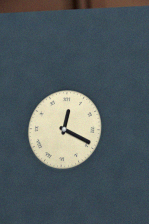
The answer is h=12 m=19
